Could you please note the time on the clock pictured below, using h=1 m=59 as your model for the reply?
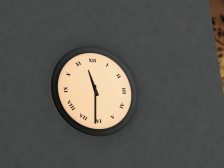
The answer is h=11 m=31
